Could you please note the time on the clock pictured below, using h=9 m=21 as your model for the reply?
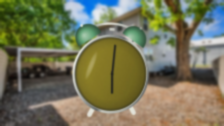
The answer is h=6 m=1
